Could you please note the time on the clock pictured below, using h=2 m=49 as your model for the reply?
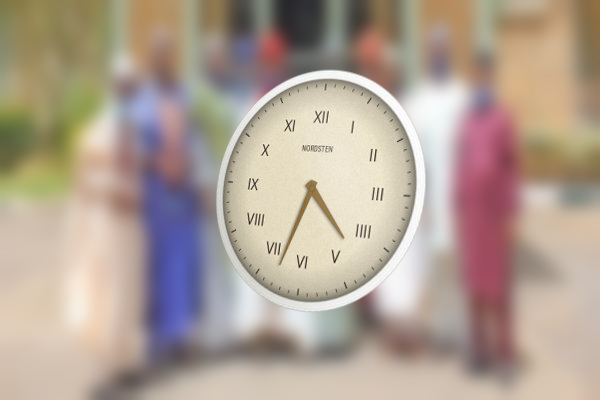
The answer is h=4 m=33
